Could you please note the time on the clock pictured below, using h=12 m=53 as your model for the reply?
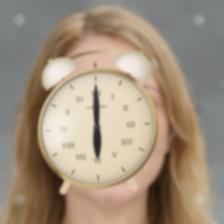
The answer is h=6 m=0
